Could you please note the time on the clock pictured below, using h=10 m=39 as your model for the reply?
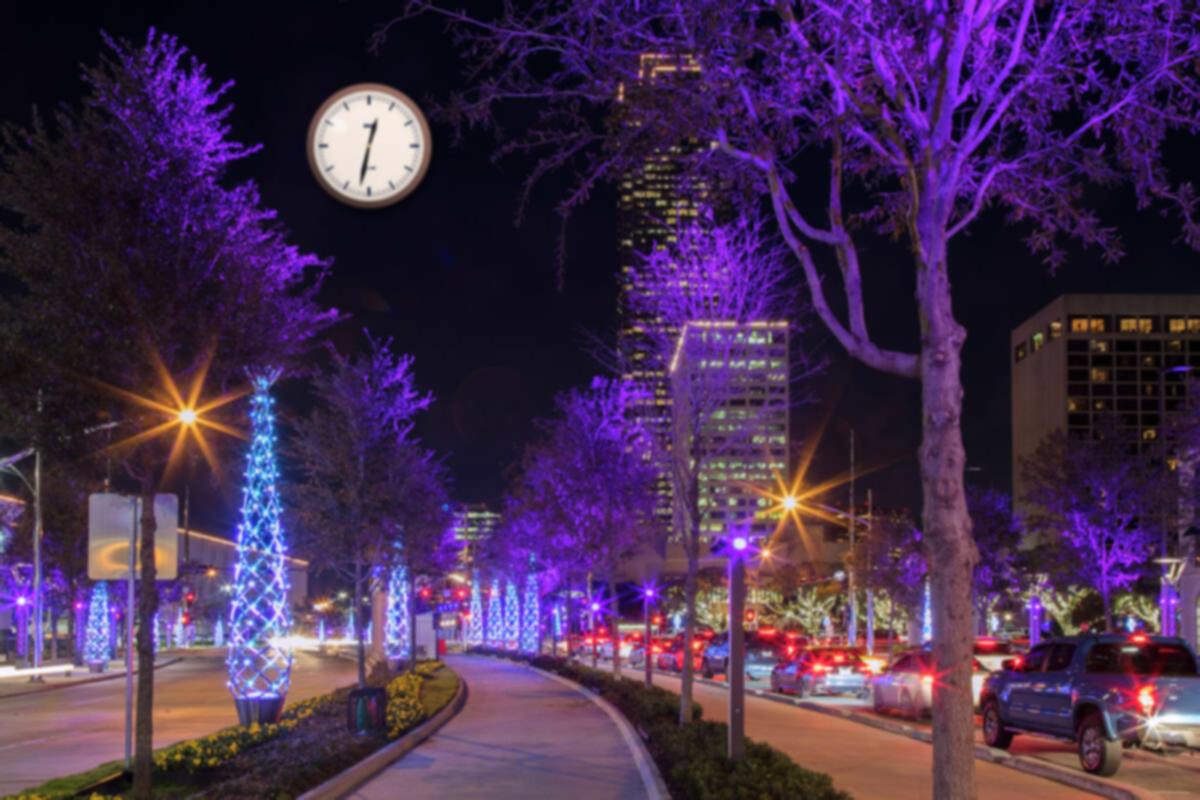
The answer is h=12 m=32
